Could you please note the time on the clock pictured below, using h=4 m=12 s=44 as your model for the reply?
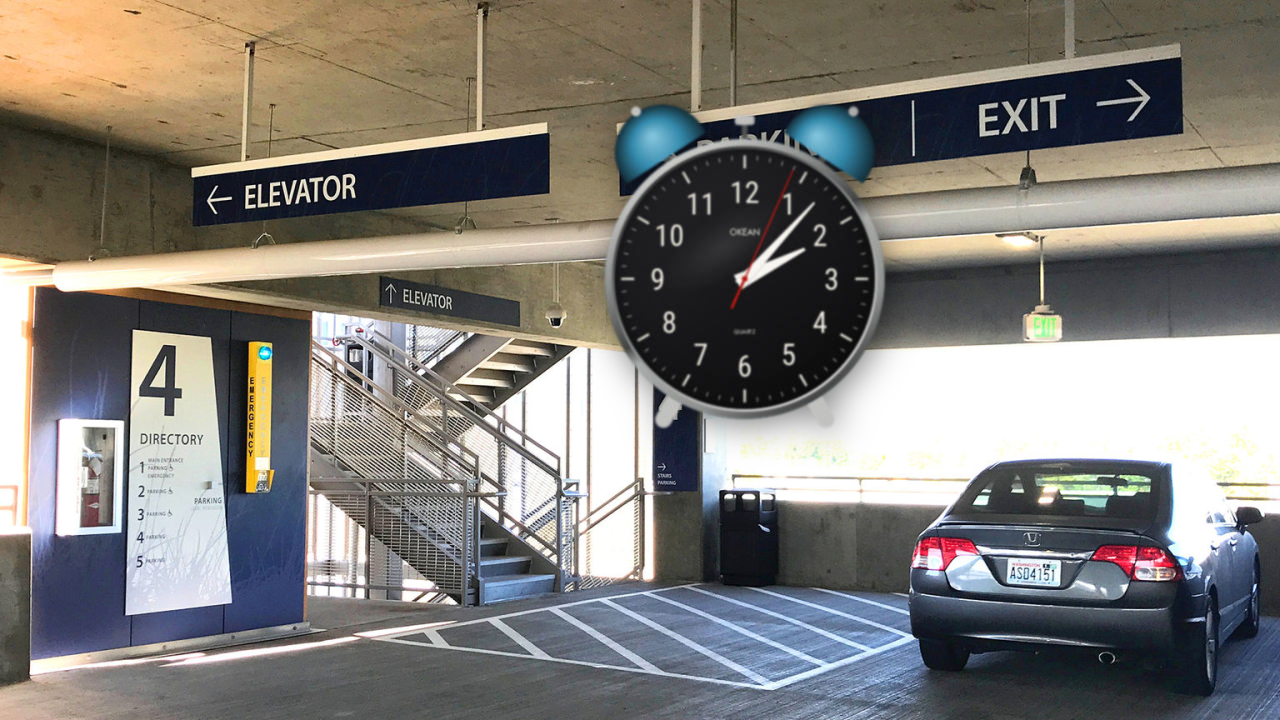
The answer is h=2 m=7 s=4
